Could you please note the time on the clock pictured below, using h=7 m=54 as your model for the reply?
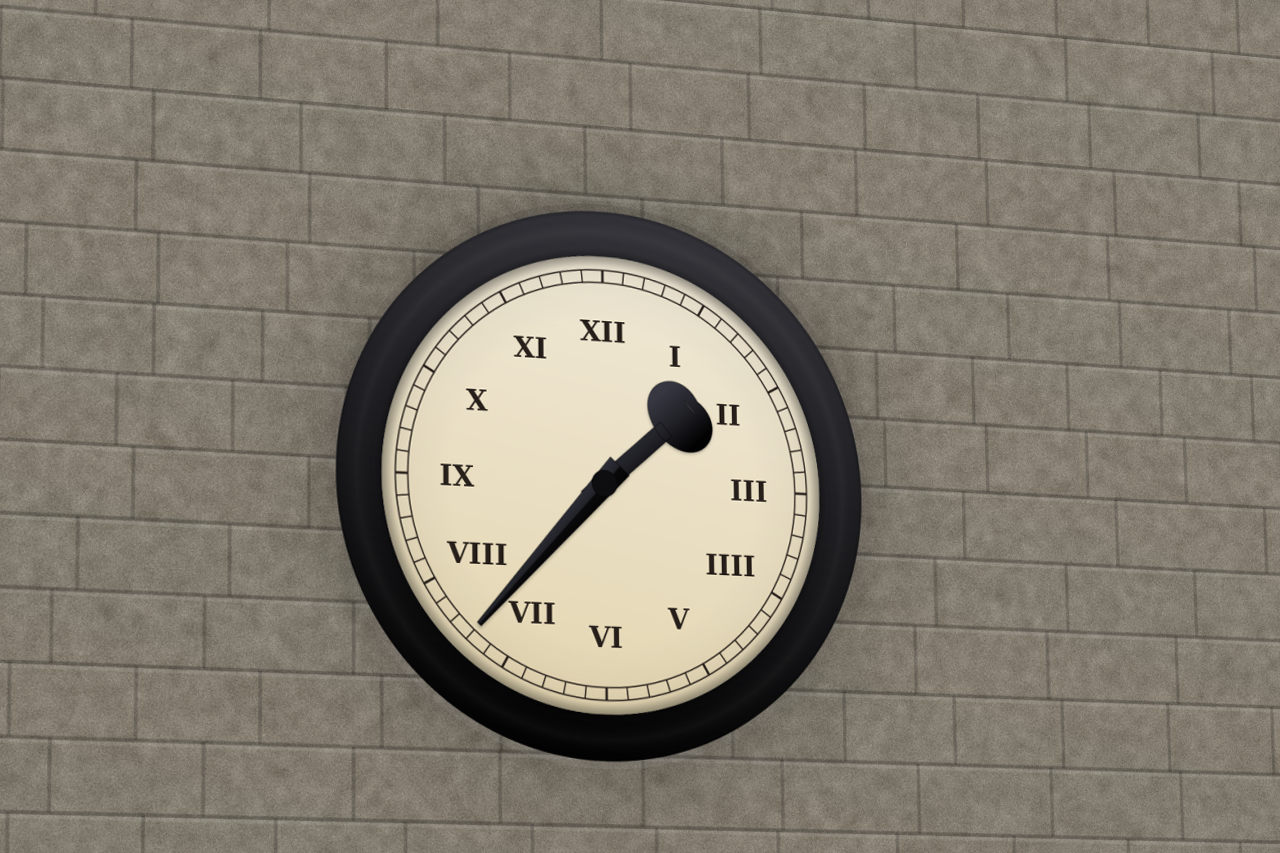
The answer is h=1 m=37
